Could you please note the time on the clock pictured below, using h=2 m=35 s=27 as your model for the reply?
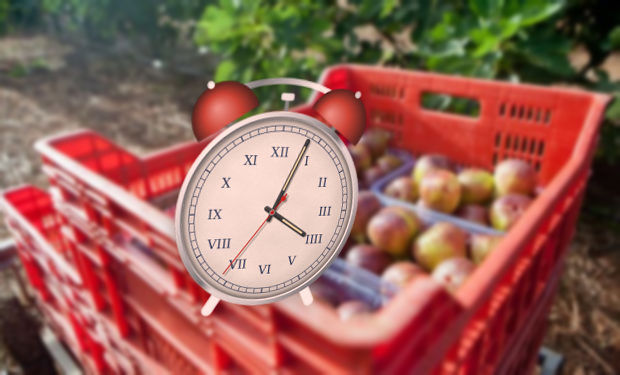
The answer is h=4 m=3 s=36
